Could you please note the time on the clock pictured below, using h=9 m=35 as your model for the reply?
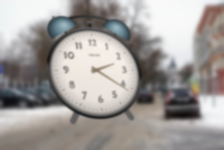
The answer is h=2 m=21
